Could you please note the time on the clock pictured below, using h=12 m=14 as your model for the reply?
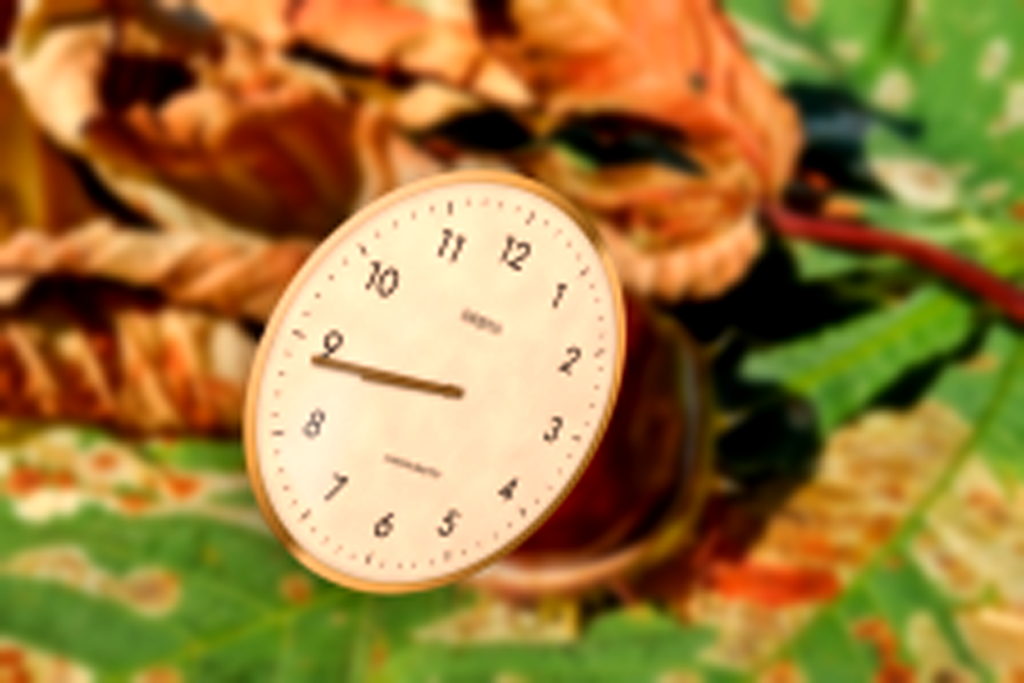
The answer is h=8 m=44
